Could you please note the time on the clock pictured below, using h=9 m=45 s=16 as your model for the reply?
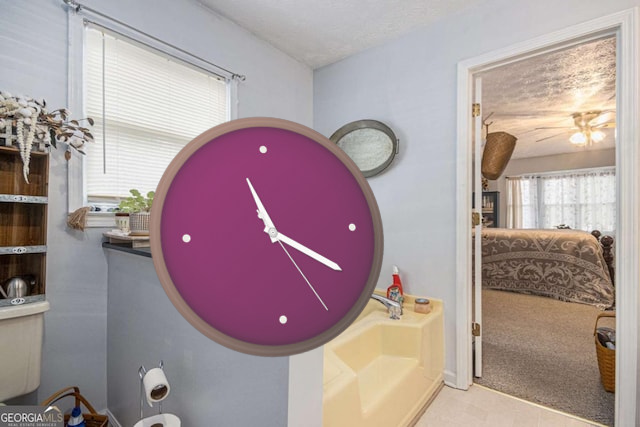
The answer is h=11 m=20 s=25
